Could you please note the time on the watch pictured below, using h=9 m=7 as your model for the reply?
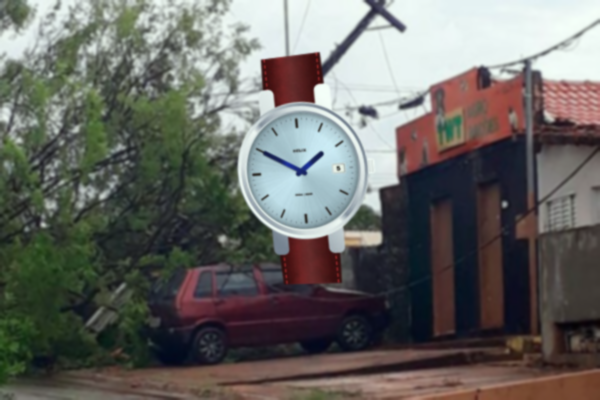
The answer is h=1 m=50
